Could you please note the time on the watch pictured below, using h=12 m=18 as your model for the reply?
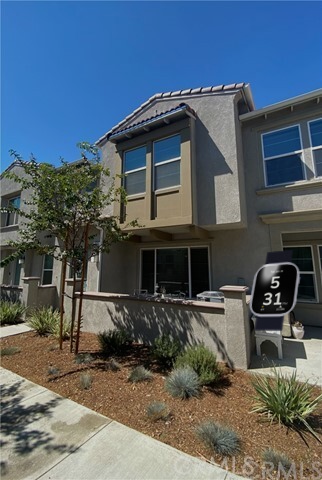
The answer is h=5 m=31
